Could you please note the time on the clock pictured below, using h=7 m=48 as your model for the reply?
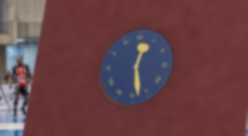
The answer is h=12 m=28
